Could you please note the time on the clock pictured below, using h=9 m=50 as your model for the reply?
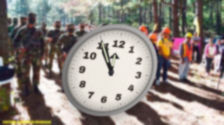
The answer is h=11 m=55
